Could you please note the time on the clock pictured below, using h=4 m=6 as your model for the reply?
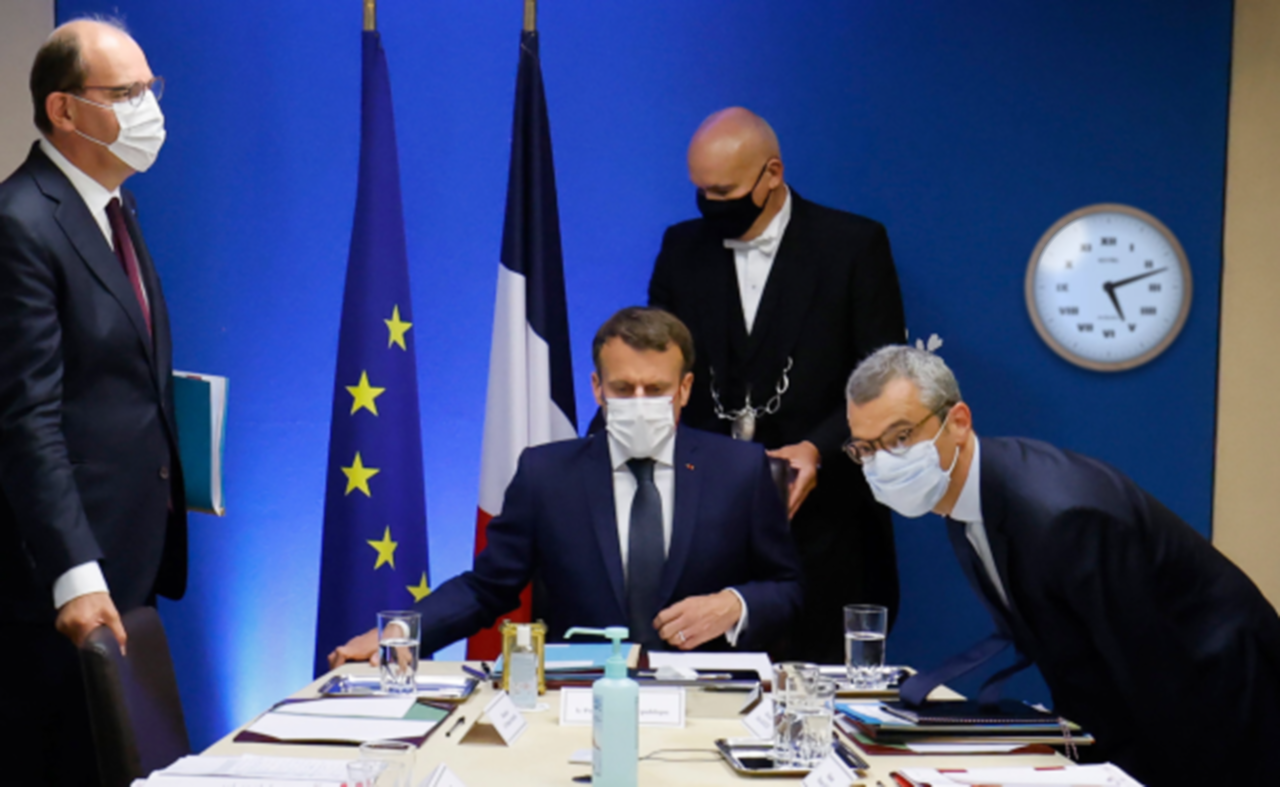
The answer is h=5 m=12
